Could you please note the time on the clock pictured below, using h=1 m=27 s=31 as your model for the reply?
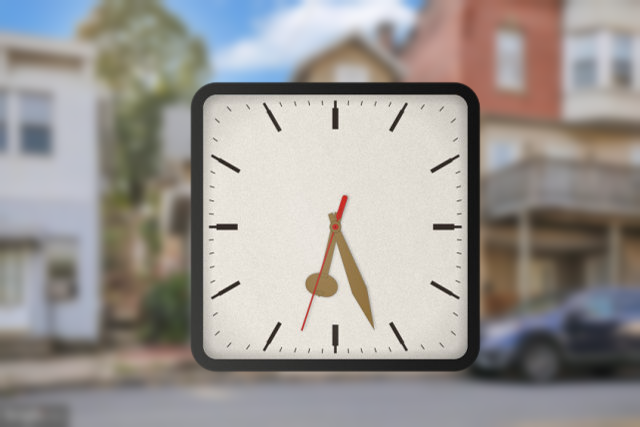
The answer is h=6 m=26 s=33
